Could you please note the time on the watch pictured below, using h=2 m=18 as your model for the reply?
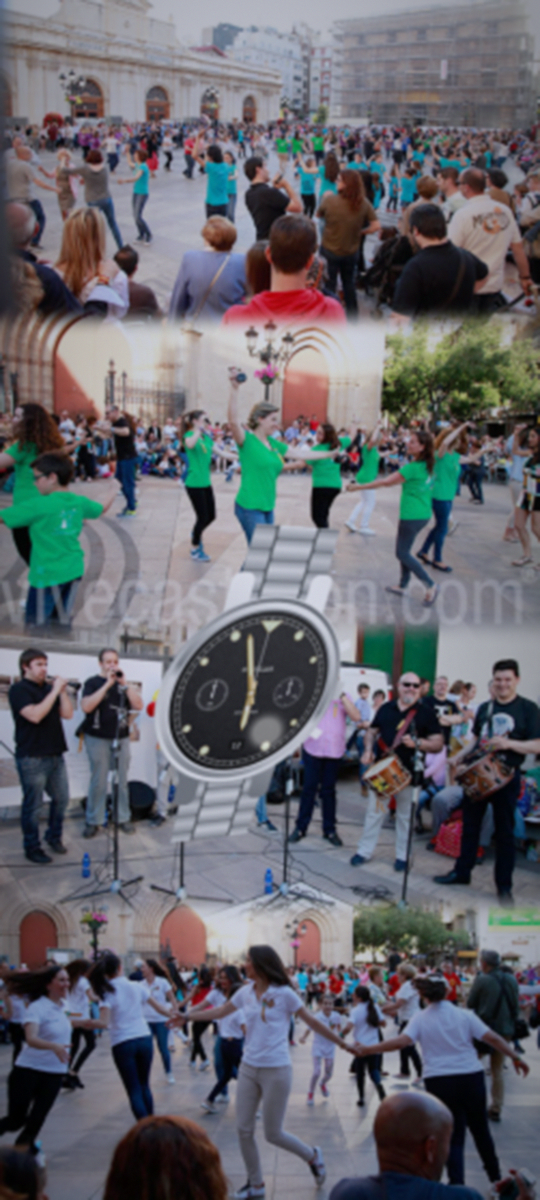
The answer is h=5 m=57
